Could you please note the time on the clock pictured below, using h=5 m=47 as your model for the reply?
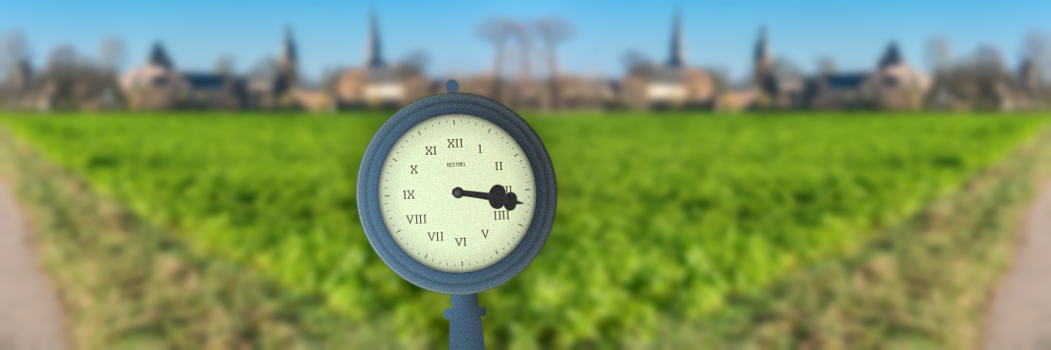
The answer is h=3 m=17
